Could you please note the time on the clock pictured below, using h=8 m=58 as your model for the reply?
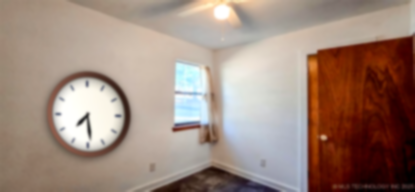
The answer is h=7 m=29
